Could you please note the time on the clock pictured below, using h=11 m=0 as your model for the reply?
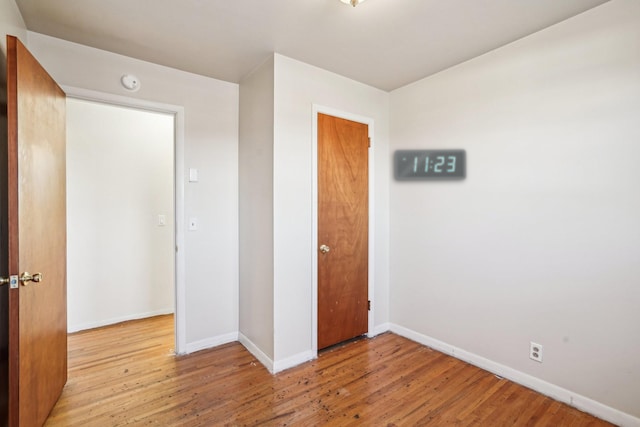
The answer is h=11 m=23
